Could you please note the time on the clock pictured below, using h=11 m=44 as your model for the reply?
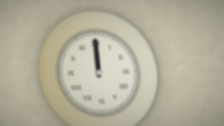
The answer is h=12 m=0
